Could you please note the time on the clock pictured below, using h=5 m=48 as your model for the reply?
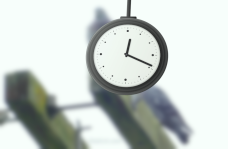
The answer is h=12 m=19
